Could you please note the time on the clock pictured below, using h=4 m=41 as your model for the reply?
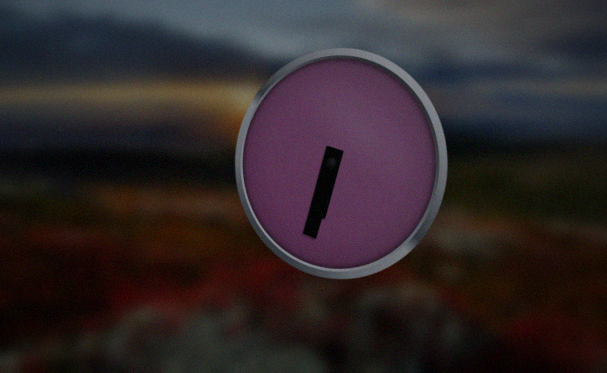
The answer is h=6 m=33
